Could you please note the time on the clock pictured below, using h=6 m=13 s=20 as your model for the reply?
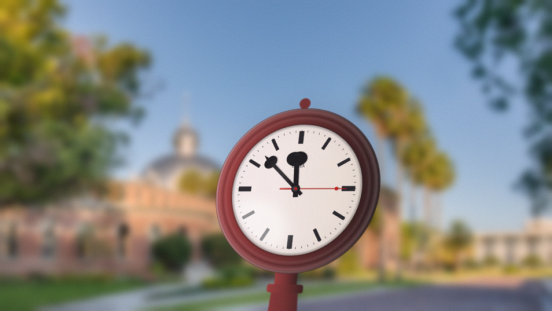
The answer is h=11 m=52 s=15
